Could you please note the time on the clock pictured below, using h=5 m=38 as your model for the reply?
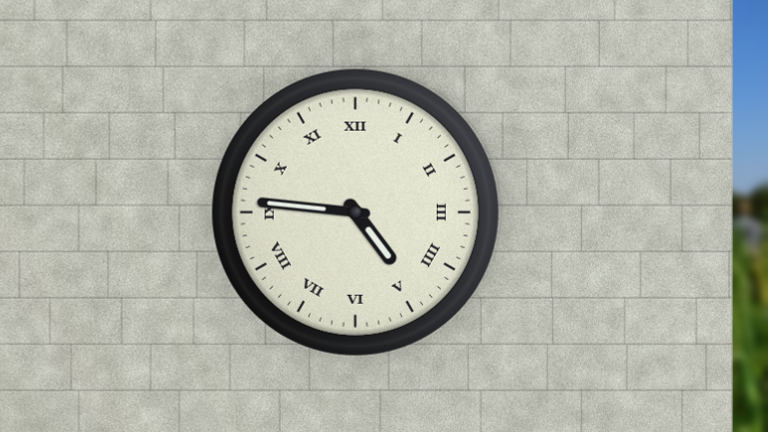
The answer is h=4 m=46
